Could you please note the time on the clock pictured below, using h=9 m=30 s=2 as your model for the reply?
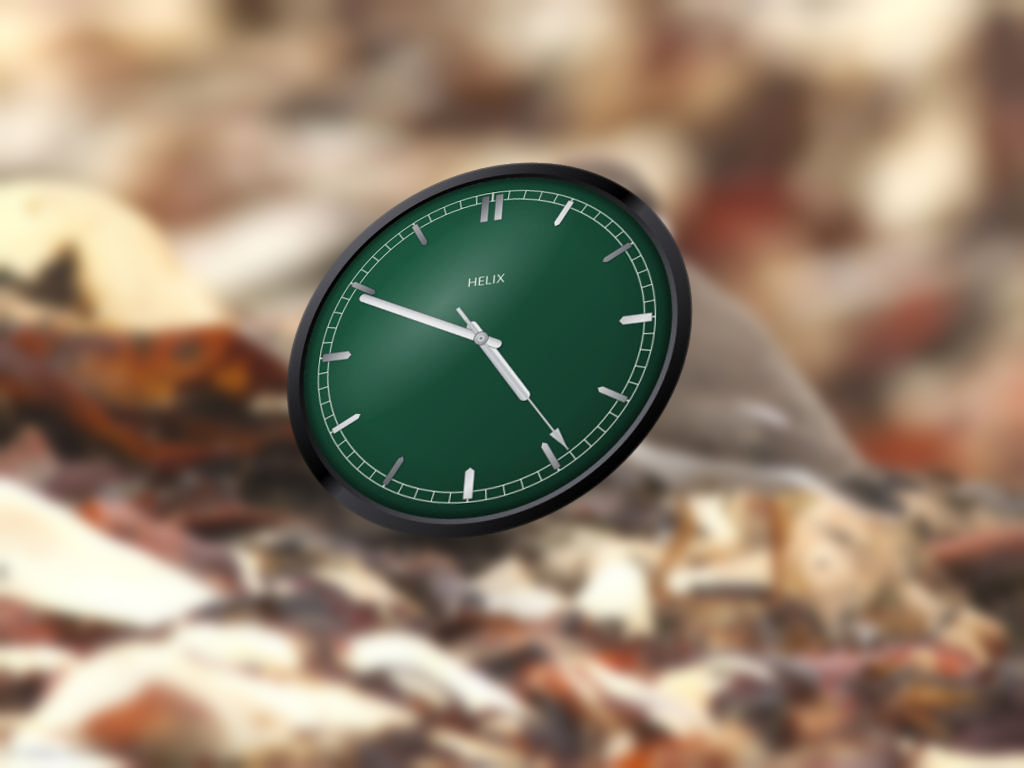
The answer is h=4 m=49 s=24
